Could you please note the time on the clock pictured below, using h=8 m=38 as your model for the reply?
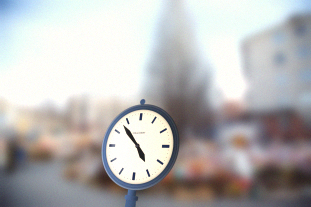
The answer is h=4 m=53
